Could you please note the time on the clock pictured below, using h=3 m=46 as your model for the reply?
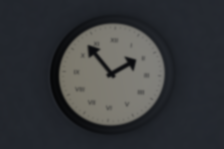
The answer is h=1 m=53
